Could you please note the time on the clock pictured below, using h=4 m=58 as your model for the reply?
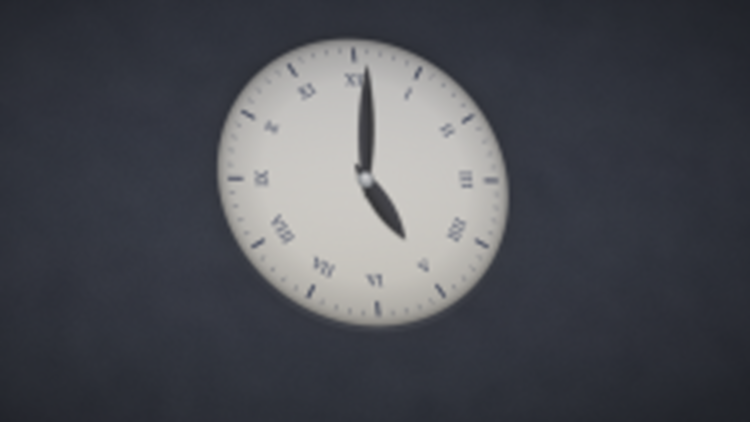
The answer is h=5 m=1
